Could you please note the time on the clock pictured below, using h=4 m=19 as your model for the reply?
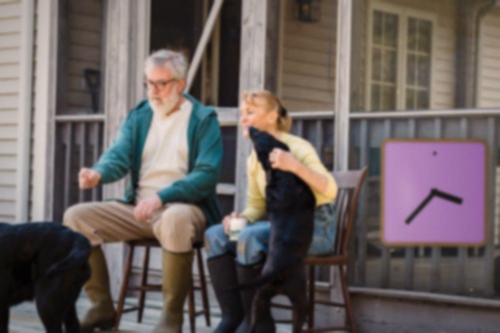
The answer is h=3 m=37
